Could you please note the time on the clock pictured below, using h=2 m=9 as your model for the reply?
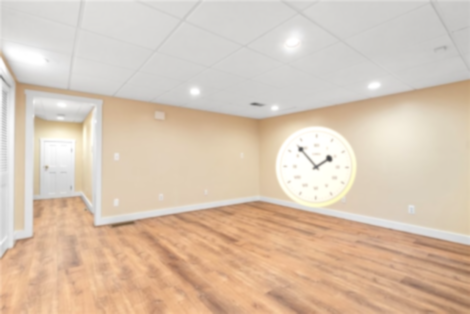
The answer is h=1 m=53
